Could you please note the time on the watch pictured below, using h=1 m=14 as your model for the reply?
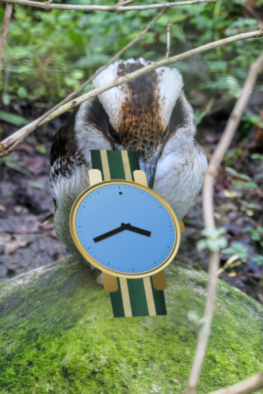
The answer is h=3 m=41
